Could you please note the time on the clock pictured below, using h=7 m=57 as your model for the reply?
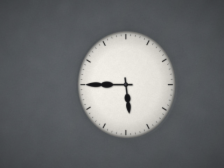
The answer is h=5 m=45
